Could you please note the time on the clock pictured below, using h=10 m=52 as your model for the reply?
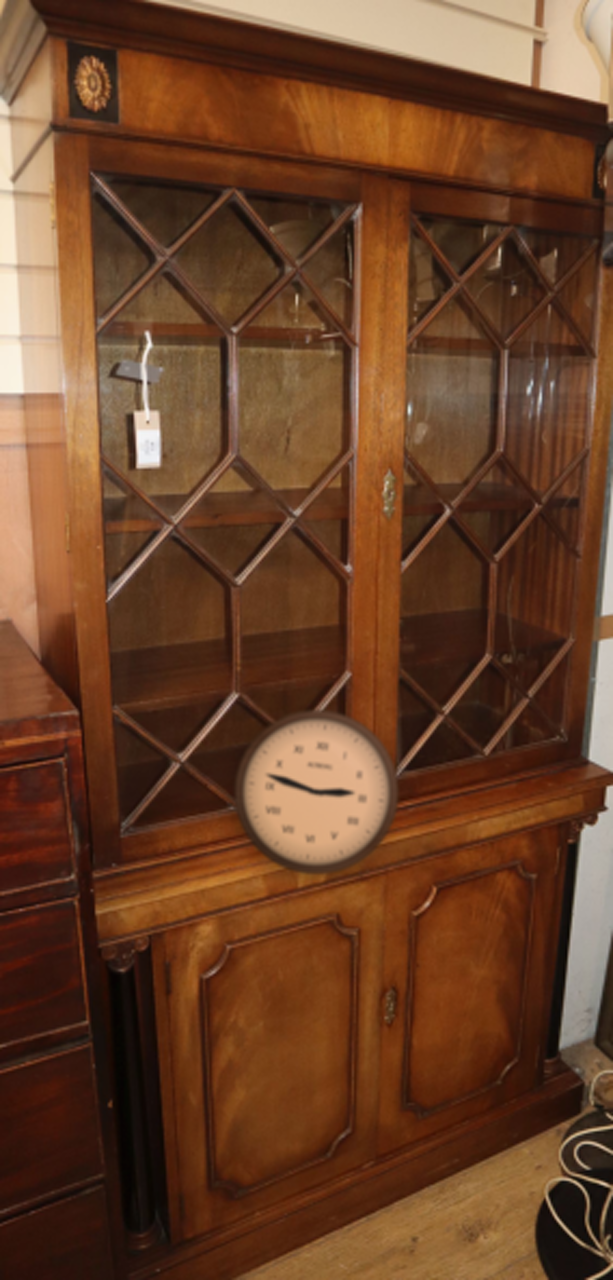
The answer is h=2 m=47
